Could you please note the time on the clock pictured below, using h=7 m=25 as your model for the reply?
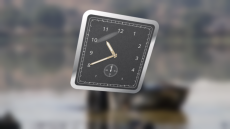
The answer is h=10 m=40
